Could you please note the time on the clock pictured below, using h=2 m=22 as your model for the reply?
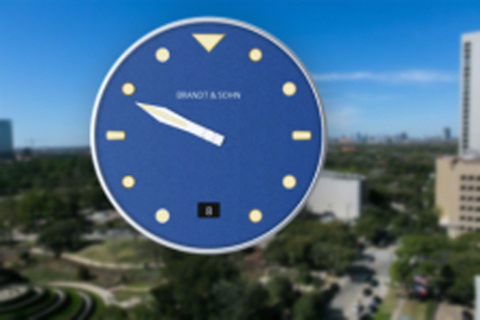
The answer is h=9 m=49
